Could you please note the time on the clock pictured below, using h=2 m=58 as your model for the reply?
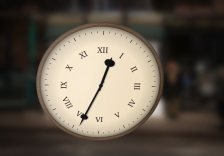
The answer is h=12 m=34
